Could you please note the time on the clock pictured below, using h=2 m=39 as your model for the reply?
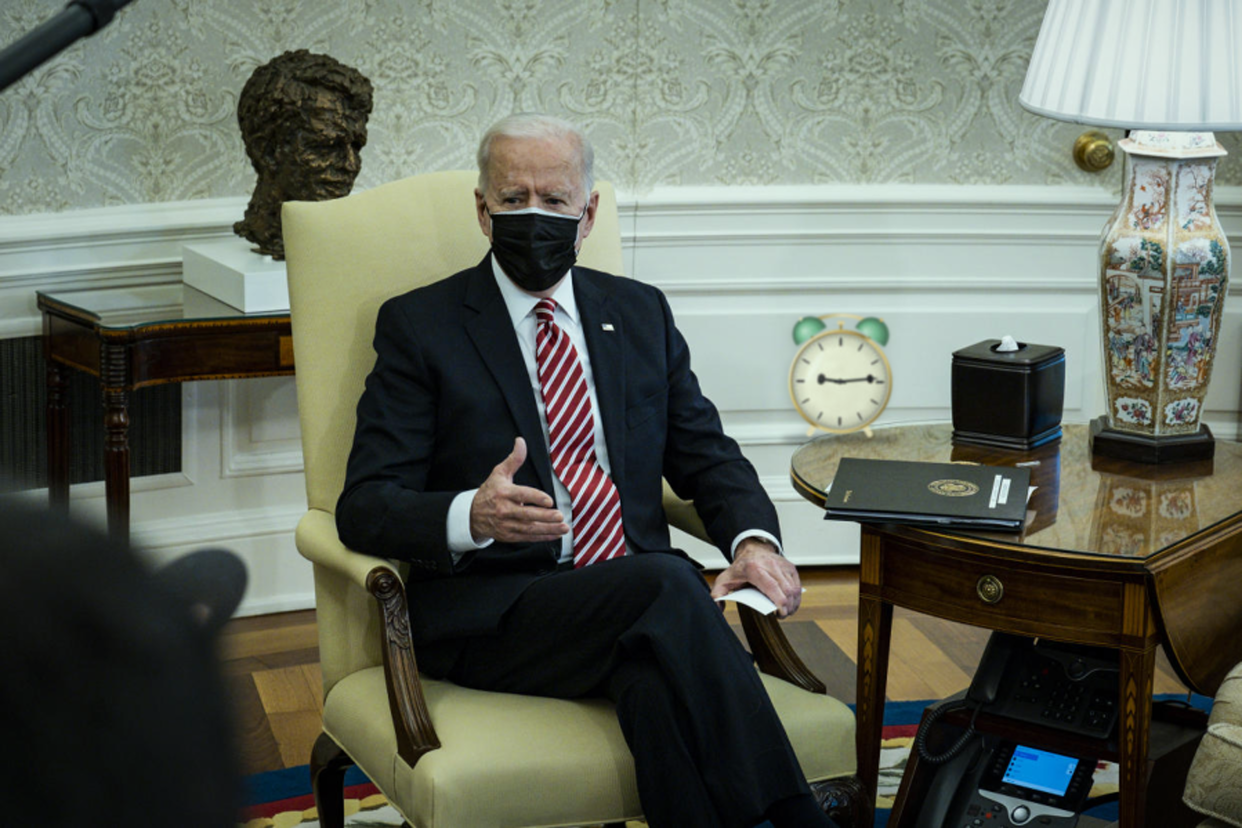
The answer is h=9 m=14
